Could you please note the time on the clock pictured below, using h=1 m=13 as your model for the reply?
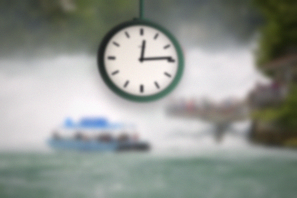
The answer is h=12 m=14
